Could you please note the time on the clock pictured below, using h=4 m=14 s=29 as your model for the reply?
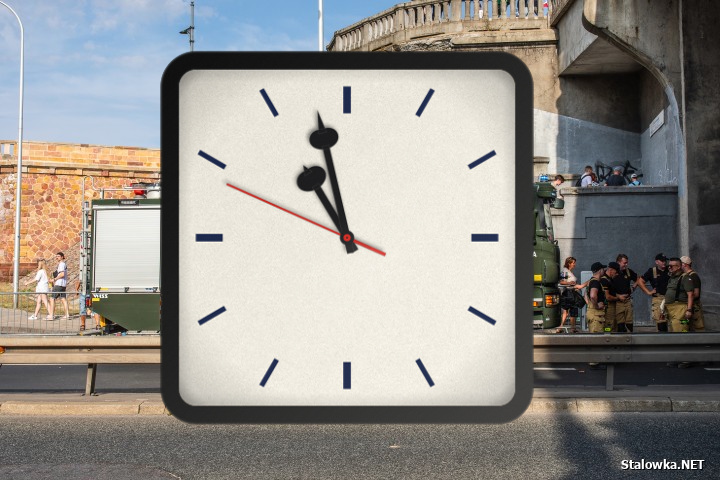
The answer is h=10 m=57 s=49
